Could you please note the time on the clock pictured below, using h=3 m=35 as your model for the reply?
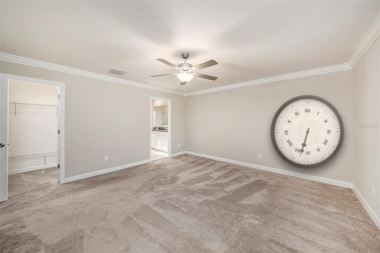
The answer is h=6 m=33
